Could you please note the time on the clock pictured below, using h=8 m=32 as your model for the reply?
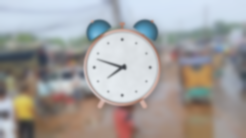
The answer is h=7 m=48
